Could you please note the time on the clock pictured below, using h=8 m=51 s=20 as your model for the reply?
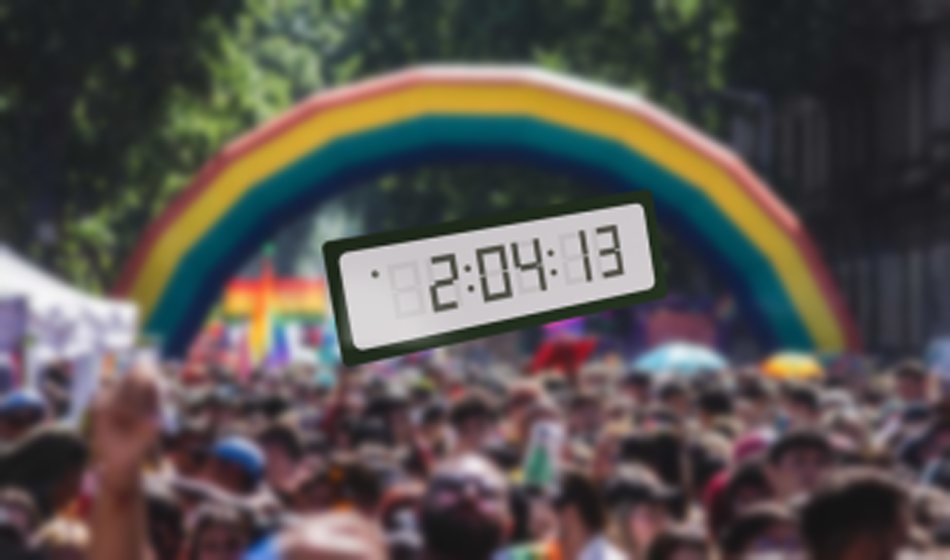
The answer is h=2 m=4 s=13
